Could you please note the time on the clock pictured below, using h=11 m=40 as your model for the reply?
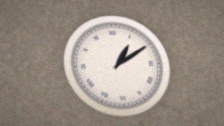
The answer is h=1 m=10
